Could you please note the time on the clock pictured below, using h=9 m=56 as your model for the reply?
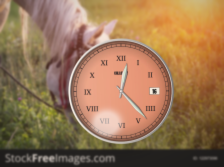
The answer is h=12 m=23
